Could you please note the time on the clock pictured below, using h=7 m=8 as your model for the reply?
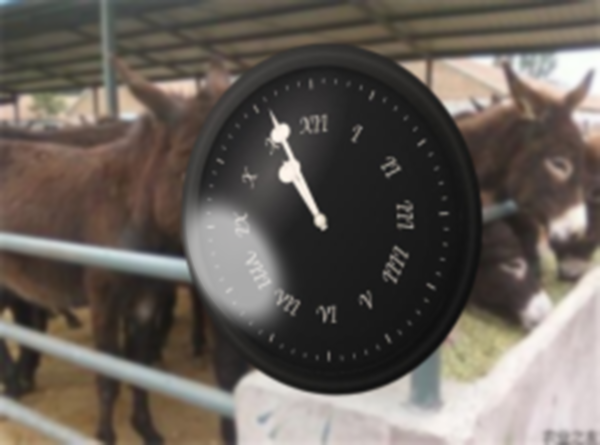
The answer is h=10 m=56
